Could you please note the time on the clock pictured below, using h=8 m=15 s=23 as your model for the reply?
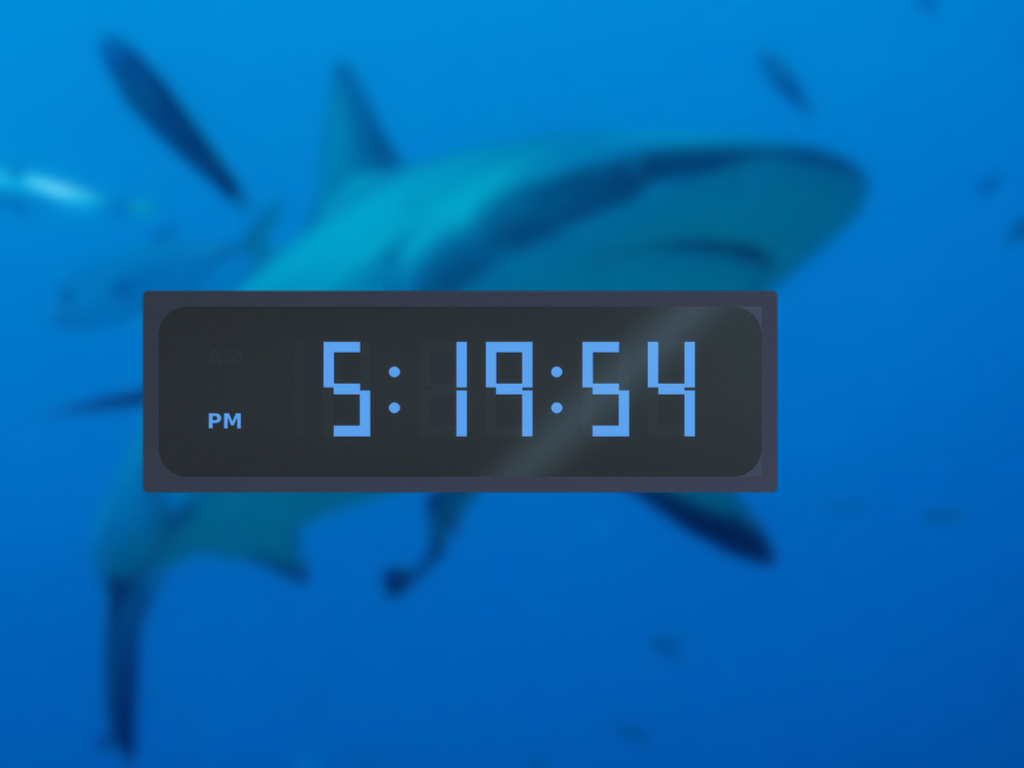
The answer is h=5 m=19 s=54
